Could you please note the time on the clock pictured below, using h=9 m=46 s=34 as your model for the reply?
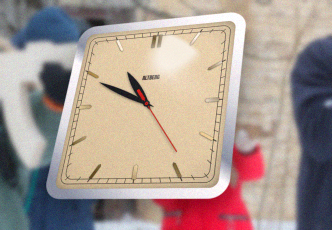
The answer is h=10 m=49 s=24
